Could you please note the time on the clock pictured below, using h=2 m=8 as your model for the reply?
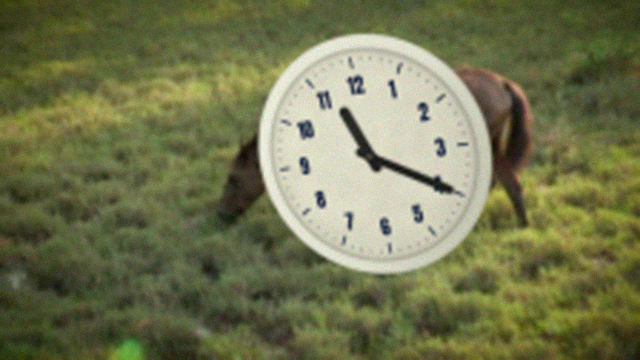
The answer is h=11 m=20
